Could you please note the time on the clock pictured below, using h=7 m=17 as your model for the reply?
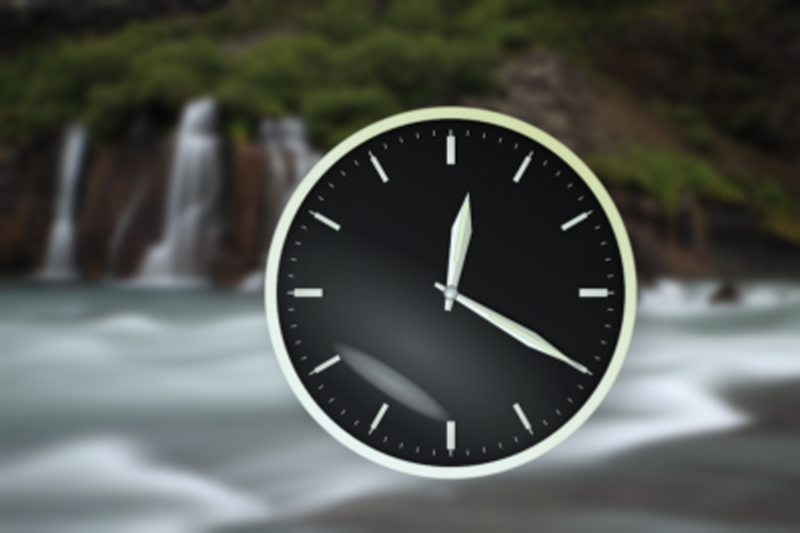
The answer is h=12 m=20
